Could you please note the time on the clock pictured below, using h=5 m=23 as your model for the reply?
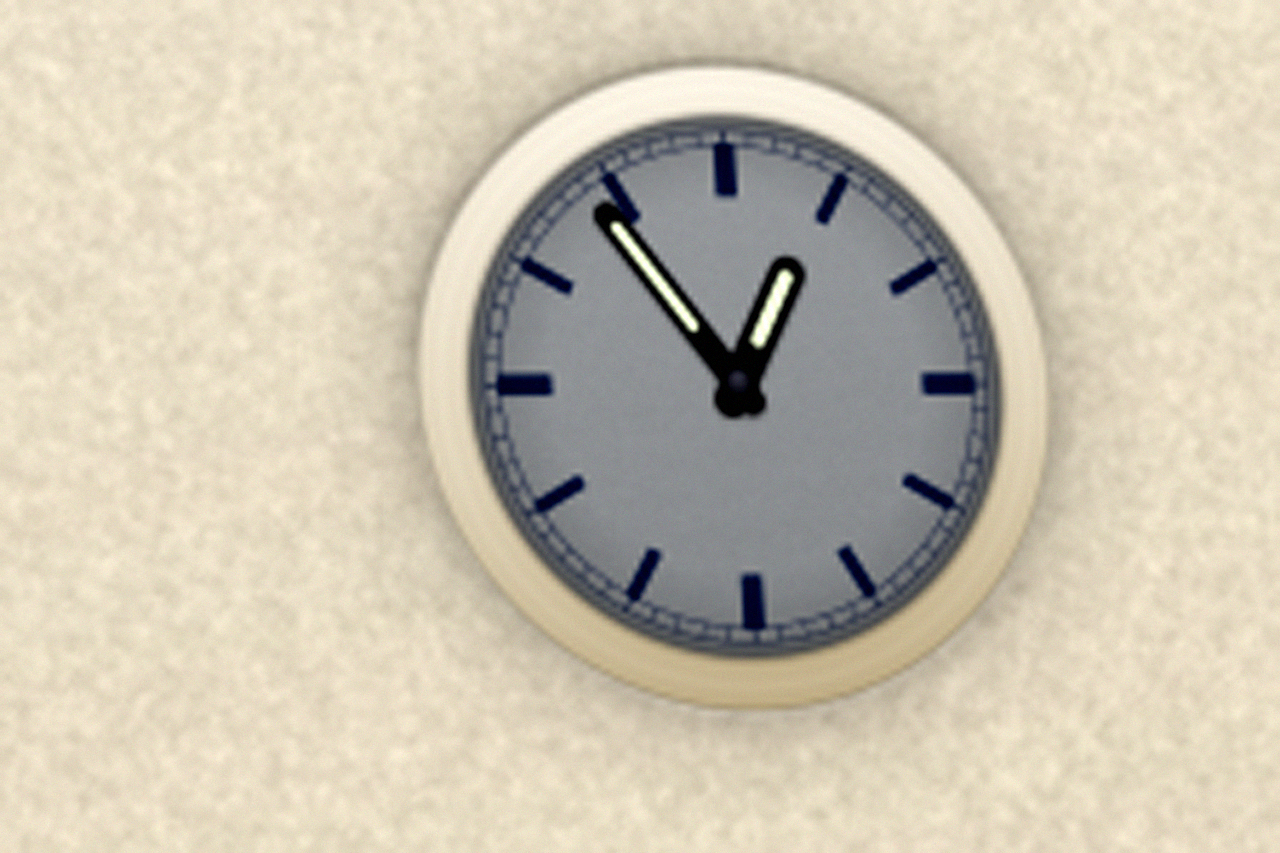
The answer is h=12 m=54
